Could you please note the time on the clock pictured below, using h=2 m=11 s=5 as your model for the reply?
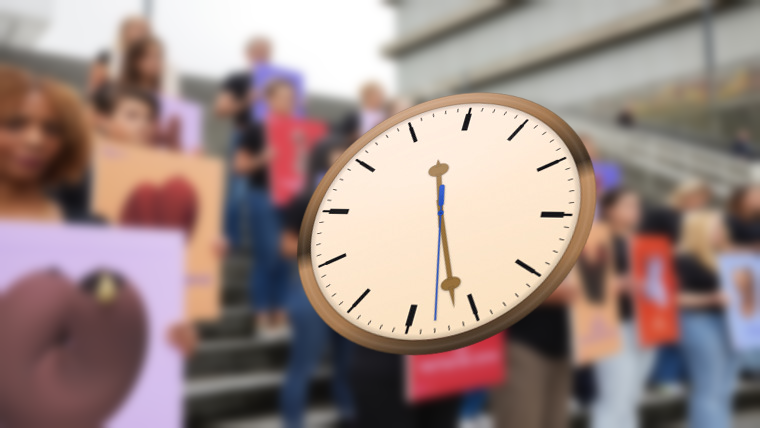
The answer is h=11 m=26 s=28
